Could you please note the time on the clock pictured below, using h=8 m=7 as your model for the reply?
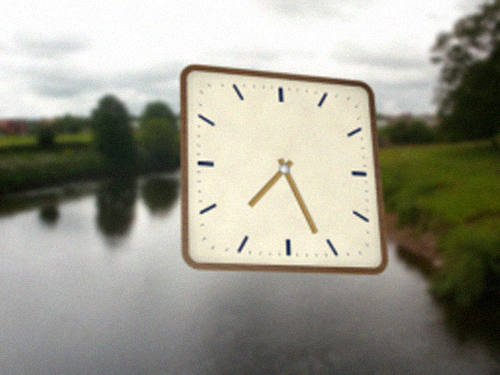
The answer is h=7 m=26
